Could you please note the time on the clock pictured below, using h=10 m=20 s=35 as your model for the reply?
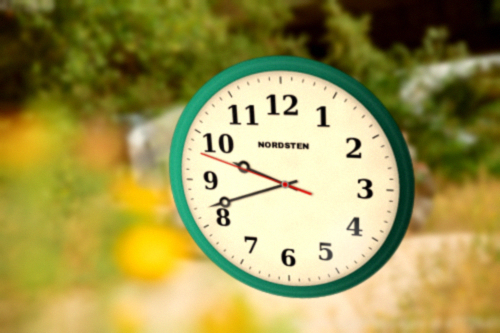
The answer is h=9 m=41 s=48
